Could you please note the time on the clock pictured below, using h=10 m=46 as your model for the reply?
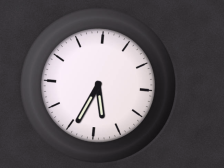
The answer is h=5 m=34
